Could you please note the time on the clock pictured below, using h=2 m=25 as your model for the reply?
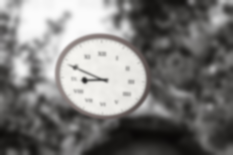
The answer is h=8 m=49
